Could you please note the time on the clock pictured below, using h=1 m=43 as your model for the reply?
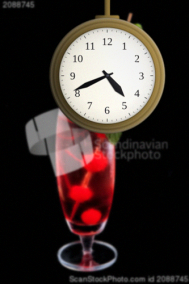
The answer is h=4 m=41
